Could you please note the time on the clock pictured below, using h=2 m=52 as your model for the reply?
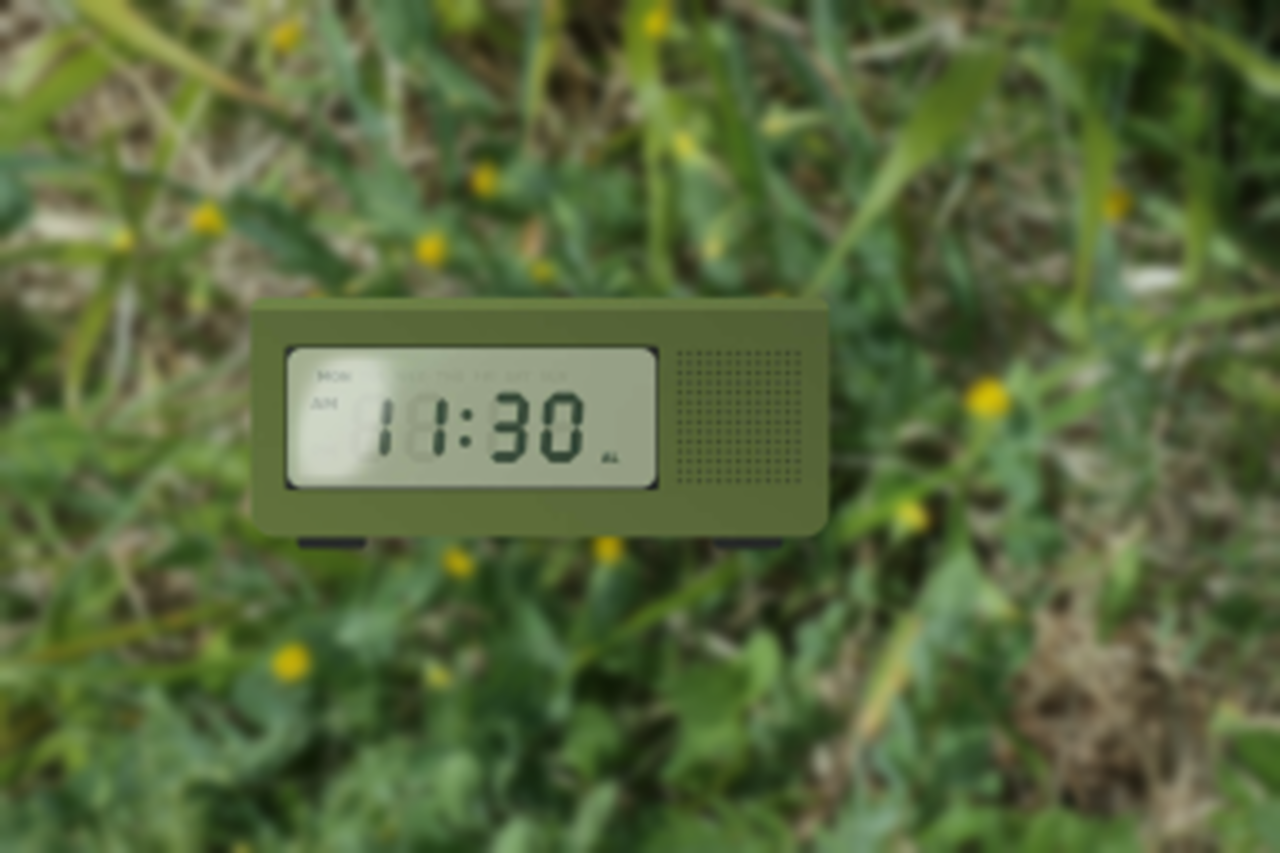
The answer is h=11 m=30
